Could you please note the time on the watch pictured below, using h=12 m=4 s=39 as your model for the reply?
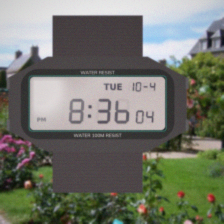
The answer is h=8 m=36 s=4
